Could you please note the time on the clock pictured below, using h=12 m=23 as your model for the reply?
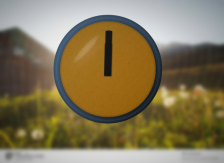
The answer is h=12 m=0
